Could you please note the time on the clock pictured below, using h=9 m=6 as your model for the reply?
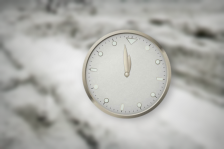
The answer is h=11 m=58
